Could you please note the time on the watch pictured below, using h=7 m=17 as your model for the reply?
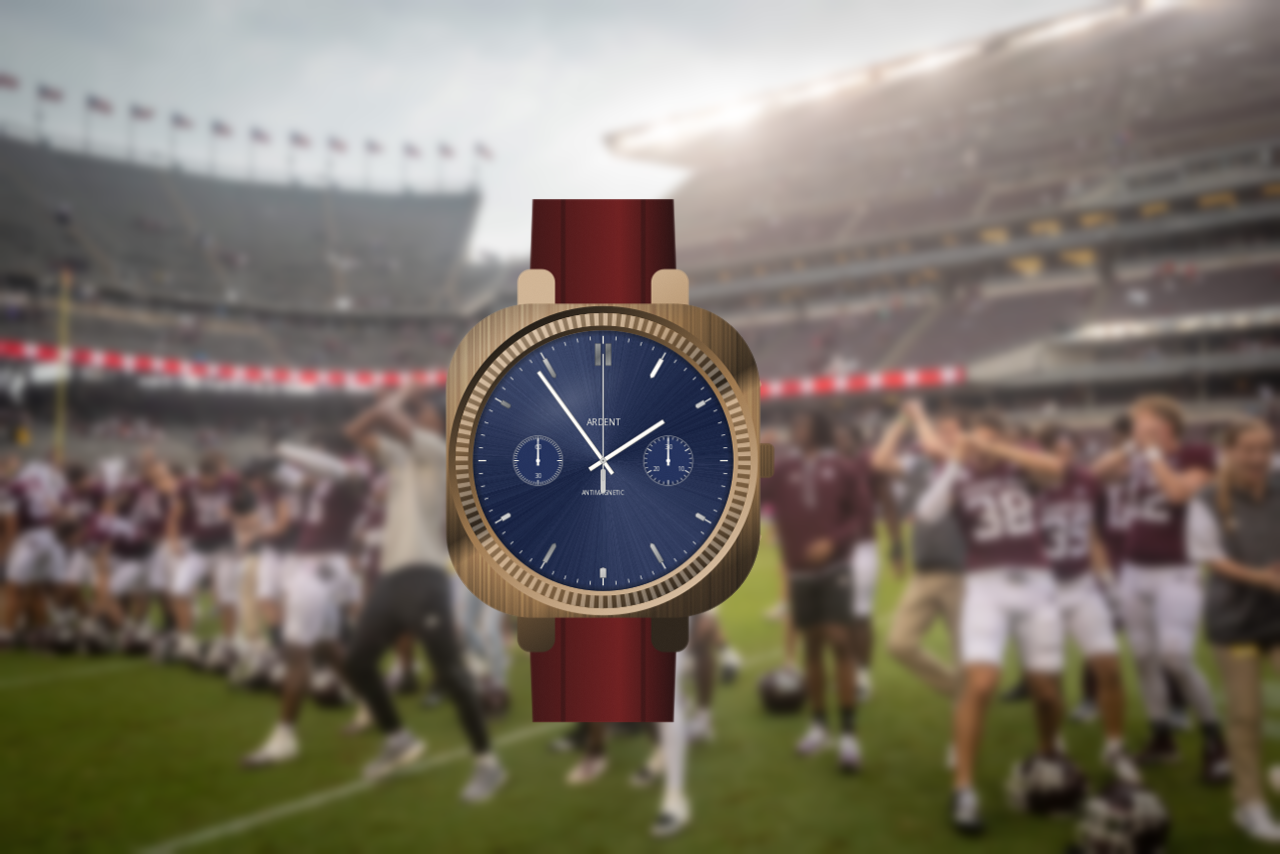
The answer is h=1 m=54
